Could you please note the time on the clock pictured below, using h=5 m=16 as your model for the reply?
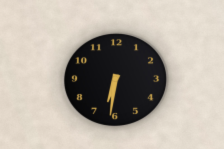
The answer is h=6 m=31
